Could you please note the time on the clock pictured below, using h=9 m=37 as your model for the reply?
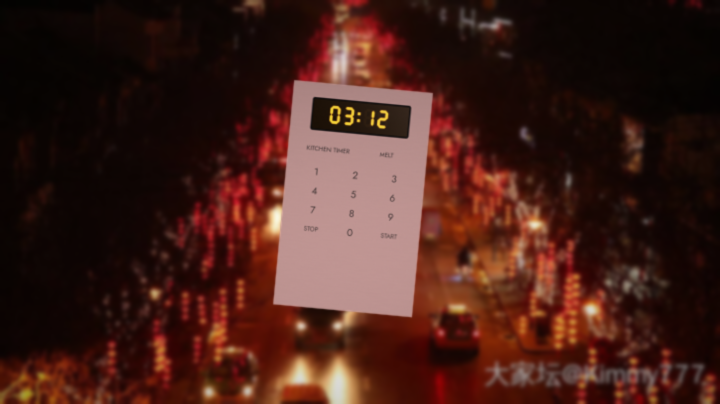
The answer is h=3 m=12
